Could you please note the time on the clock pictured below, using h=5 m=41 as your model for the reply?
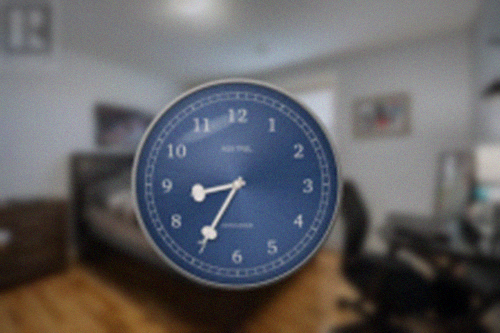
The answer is h=8 m=35
